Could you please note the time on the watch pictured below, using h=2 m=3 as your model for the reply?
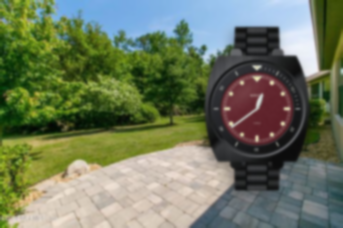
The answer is h=12 m=39
